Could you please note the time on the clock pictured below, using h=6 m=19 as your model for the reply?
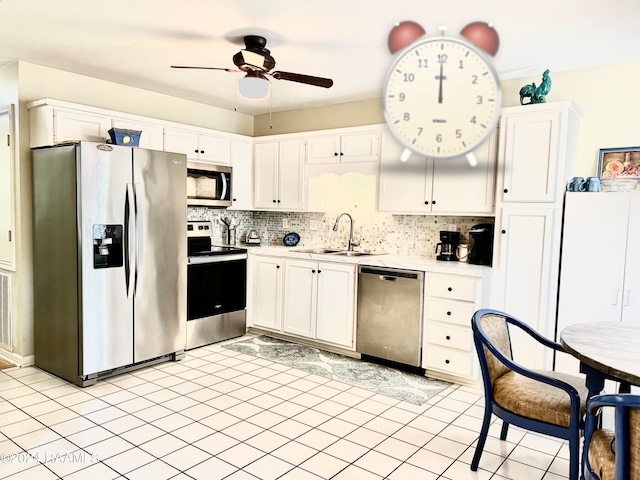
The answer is h=12 m=0
